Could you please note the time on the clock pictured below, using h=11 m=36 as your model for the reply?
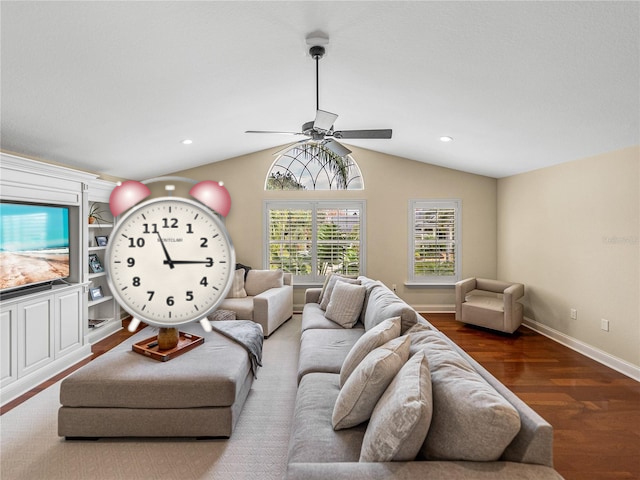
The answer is h=11 m=15
